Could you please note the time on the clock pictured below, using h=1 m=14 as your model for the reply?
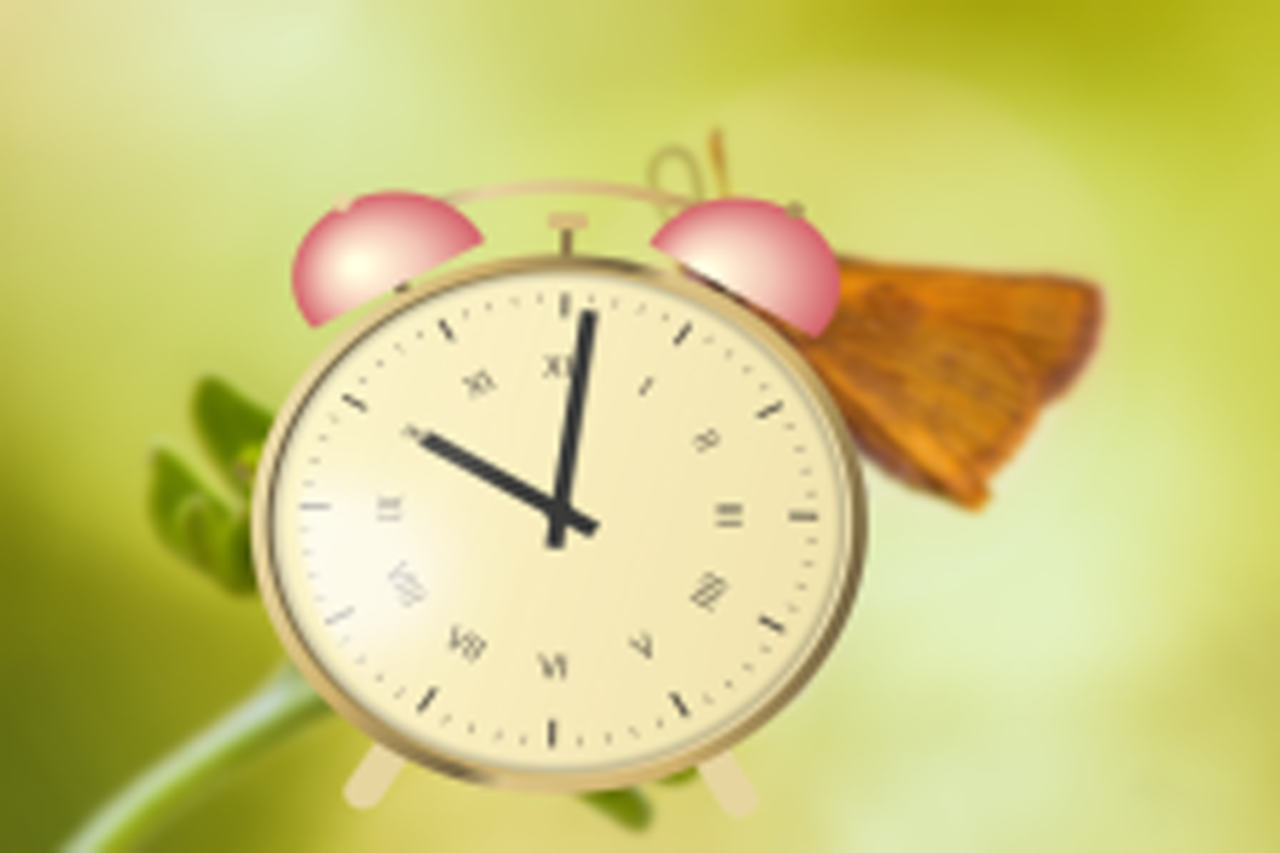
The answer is h=10 m=1
